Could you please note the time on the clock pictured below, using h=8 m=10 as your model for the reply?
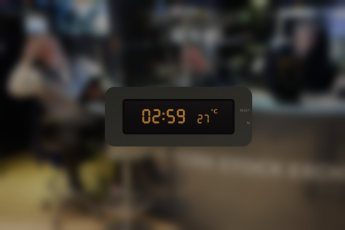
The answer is h=2 m=59
